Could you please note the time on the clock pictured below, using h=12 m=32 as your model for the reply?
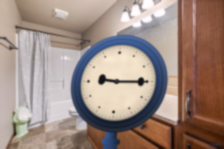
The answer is h=9 m=15
